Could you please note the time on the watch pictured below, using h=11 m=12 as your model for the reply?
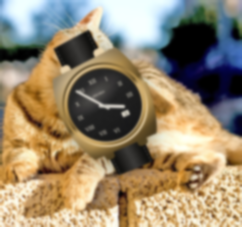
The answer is h=3 m=54
